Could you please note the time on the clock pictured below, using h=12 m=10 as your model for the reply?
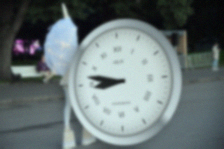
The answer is h=8 m=47
